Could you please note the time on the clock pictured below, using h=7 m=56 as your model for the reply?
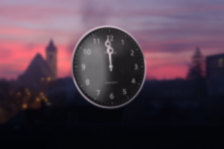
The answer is h=11 m=59
